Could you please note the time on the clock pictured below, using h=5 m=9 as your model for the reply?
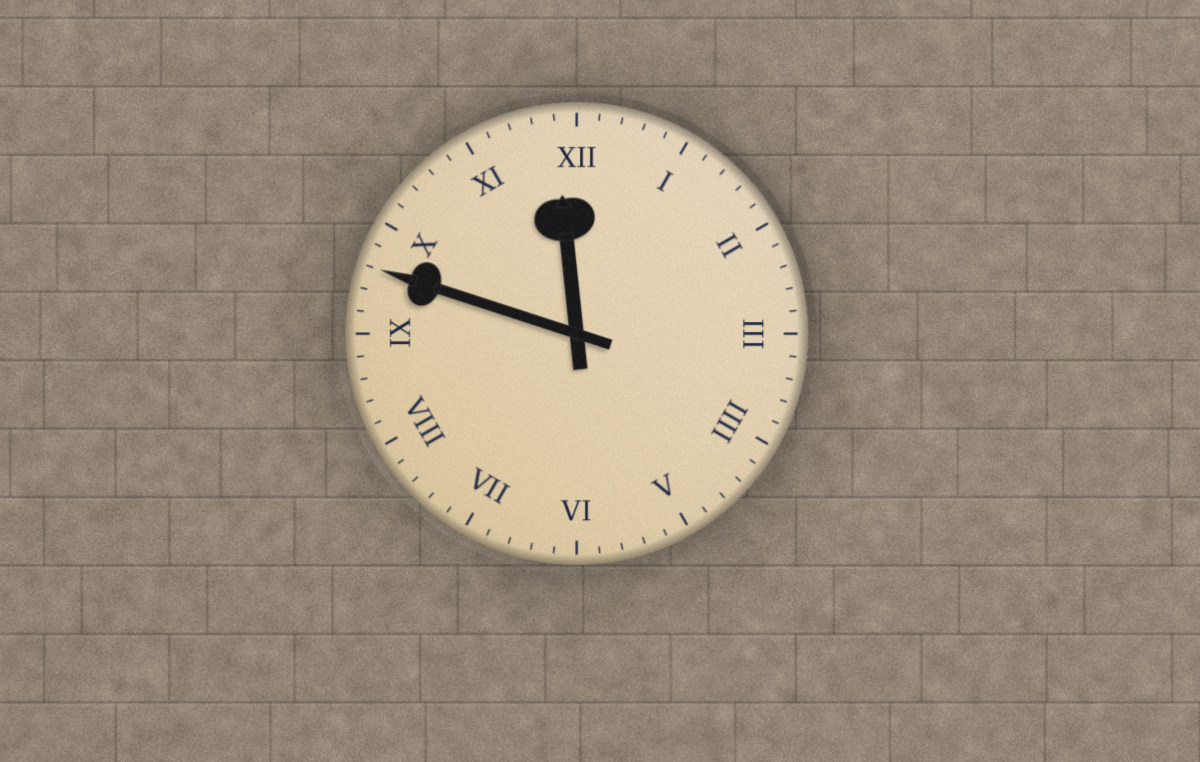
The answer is h=11 m=48
